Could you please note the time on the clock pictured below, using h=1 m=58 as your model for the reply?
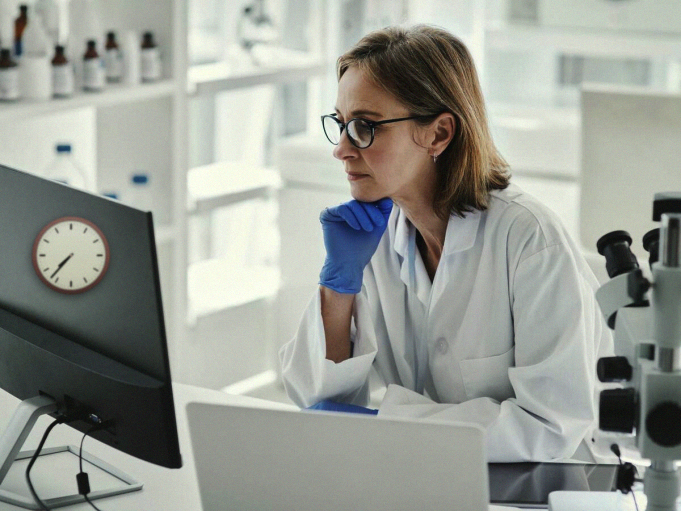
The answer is h=7 m=37
